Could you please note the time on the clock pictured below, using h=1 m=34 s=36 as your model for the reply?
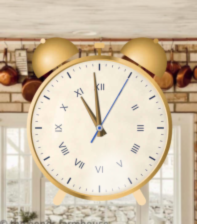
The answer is h=10 m=59 s=5
